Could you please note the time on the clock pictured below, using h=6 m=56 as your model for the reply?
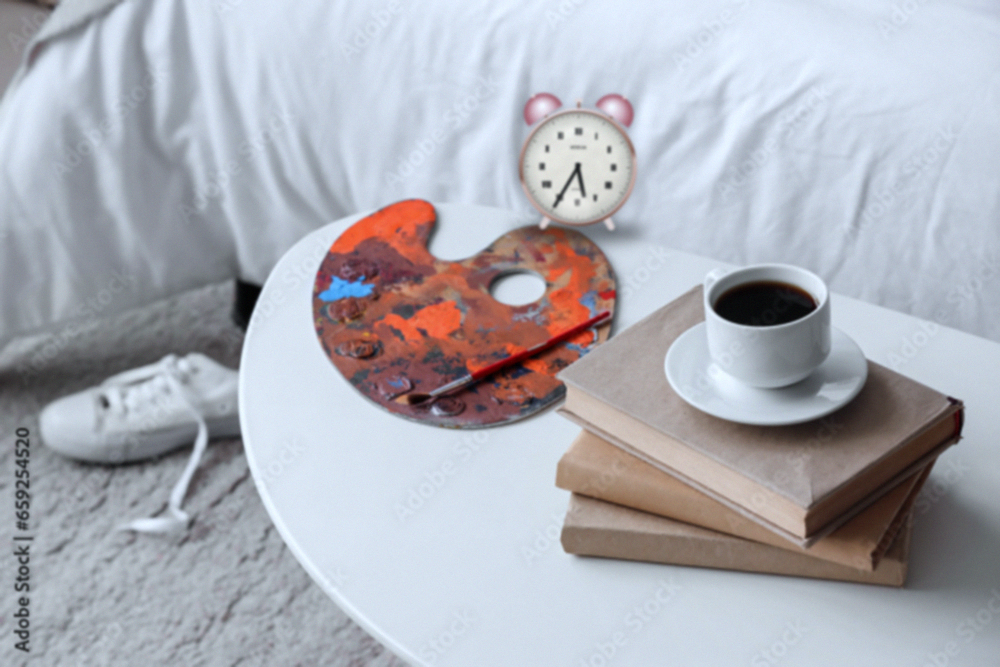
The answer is h=5 m=35
